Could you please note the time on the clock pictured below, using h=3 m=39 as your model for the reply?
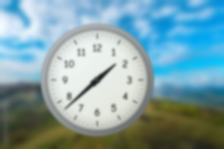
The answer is h=1 m=38
